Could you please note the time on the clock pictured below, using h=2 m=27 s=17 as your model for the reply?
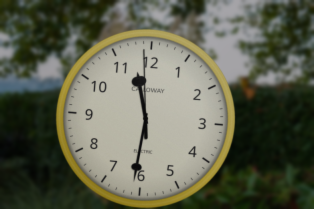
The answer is h=11 m=30 s=59
